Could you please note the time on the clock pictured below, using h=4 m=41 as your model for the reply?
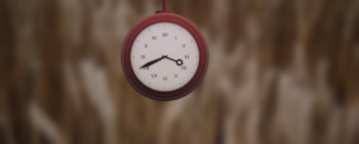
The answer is h=3 m=41
